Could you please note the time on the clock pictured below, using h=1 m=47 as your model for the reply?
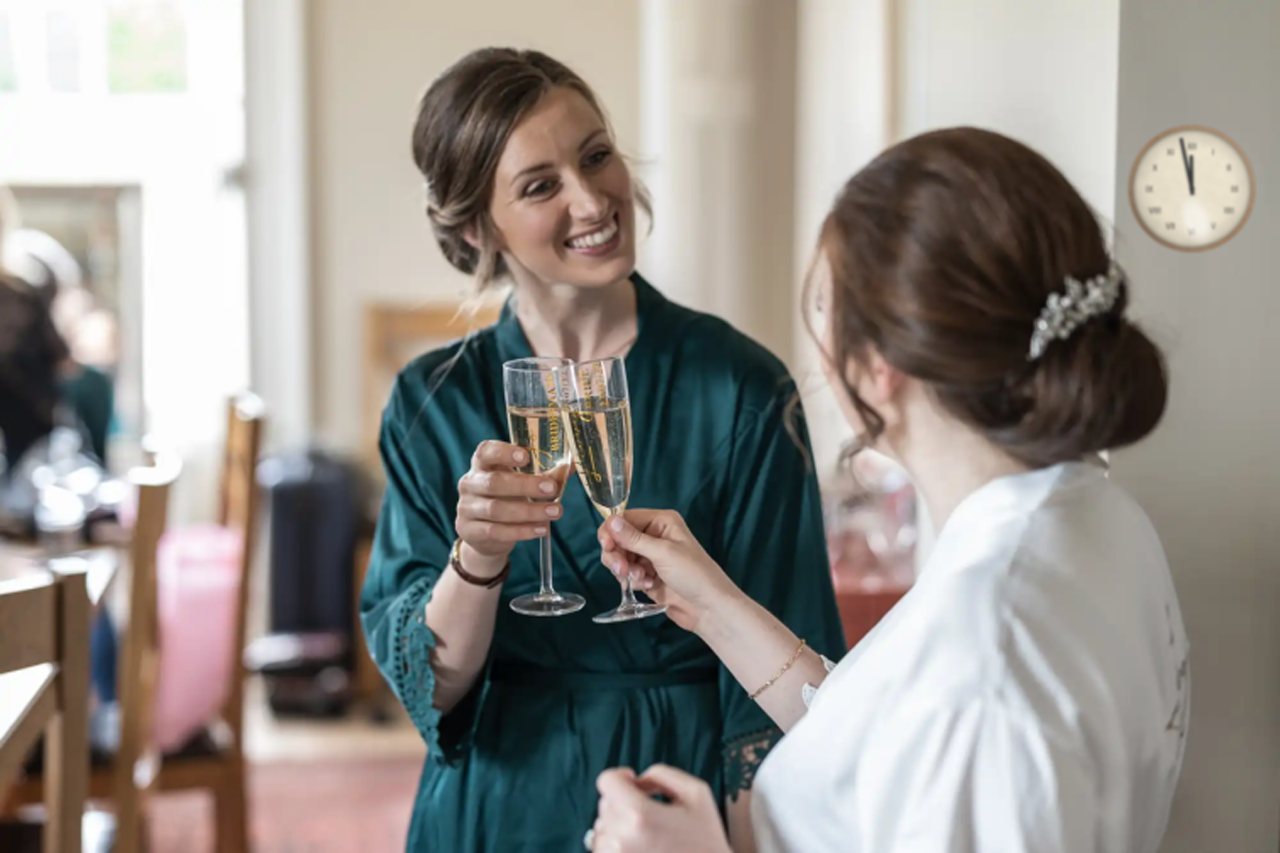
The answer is h=11 m=58
